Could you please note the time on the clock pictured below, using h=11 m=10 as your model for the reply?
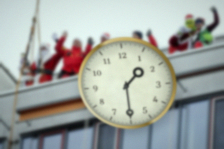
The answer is h=1 m=30
